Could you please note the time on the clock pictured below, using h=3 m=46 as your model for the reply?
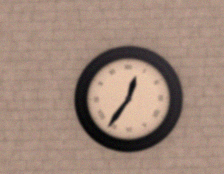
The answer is h=12 m=36
